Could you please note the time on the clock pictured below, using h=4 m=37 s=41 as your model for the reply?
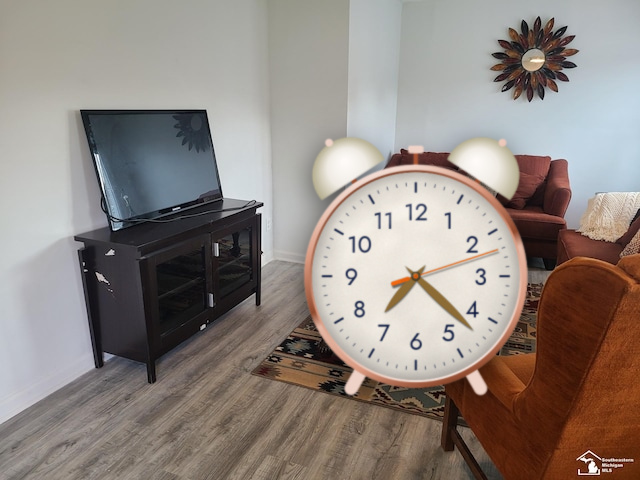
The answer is h=7 m=22 s=12
